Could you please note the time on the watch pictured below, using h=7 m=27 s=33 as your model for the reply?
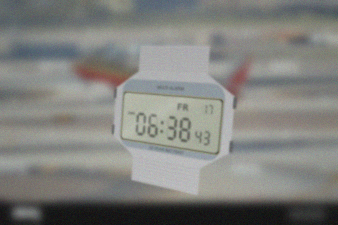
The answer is h=6 m=38 s=43
